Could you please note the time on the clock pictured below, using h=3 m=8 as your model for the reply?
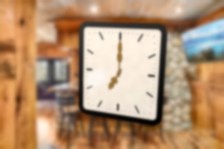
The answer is h=7 m=0
